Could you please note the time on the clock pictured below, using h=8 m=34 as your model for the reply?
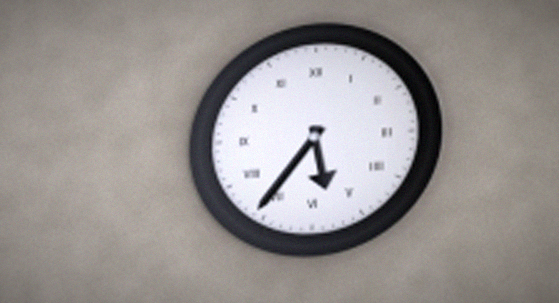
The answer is h=5 m=36
